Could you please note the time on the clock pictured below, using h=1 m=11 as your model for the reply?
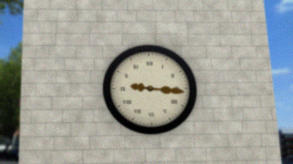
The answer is h=9 m=16
